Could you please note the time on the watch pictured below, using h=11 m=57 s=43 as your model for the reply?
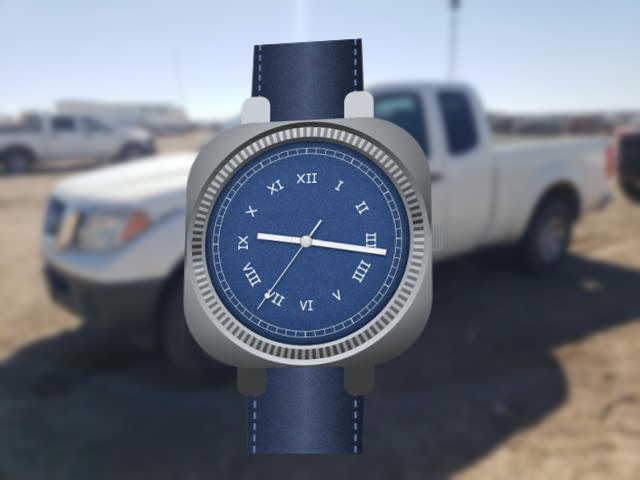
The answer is h=9 m=16 s=36
